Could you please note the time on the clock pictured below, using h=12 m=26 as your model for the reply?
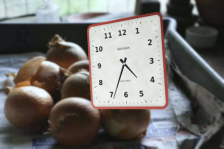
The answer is h=4 m=34
